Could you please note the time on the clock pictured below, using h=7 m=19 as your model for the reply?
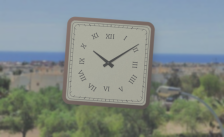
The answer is h=10 m=9
